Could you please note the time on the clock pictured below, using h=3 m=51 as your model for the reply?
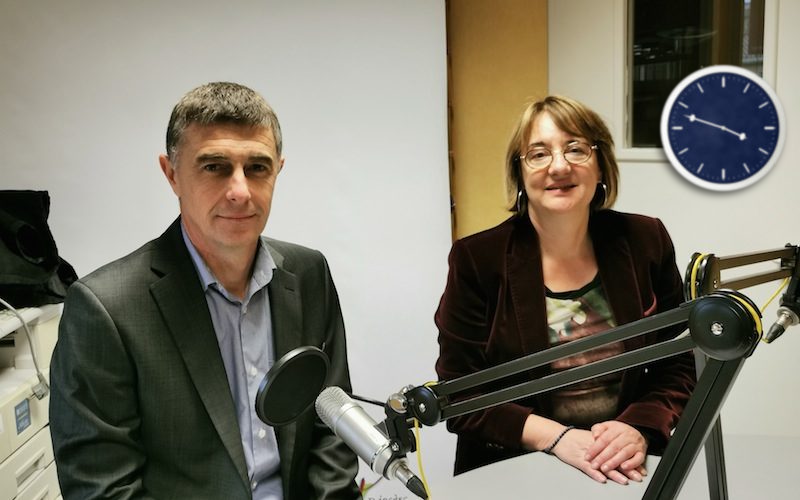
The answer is h=3 m=48
